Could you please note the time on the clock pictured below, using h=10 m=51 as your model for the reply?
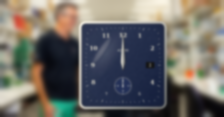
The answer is h=12 m=0
